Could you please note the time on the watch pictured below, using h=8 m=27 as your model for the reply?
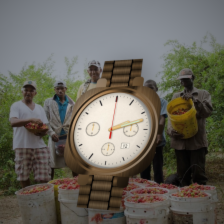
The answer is h=2 m=12
